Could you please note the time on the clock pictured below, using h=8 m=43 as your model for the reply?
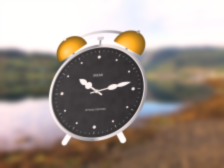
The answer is h=10 m=13
